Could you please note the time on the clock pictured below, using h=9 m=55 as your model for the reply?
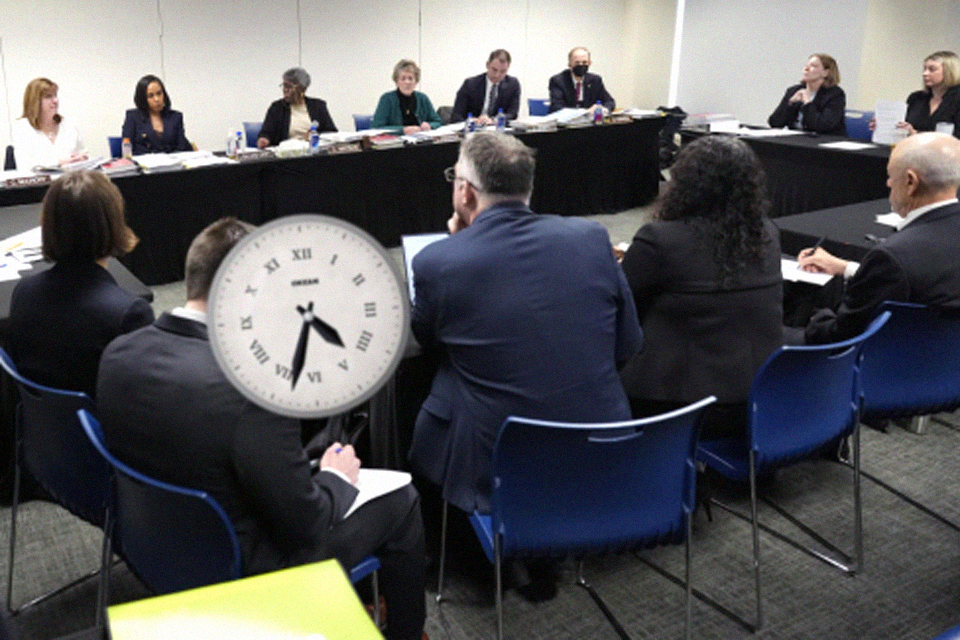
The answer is h=4 m=33
